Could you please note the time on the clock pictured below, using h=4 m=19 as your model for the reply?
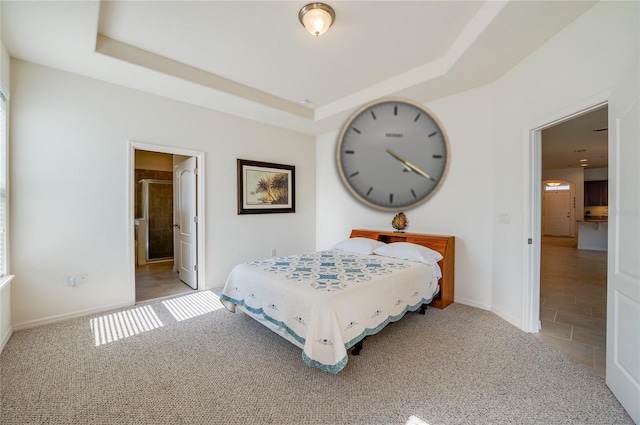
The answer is h=4 m=20
